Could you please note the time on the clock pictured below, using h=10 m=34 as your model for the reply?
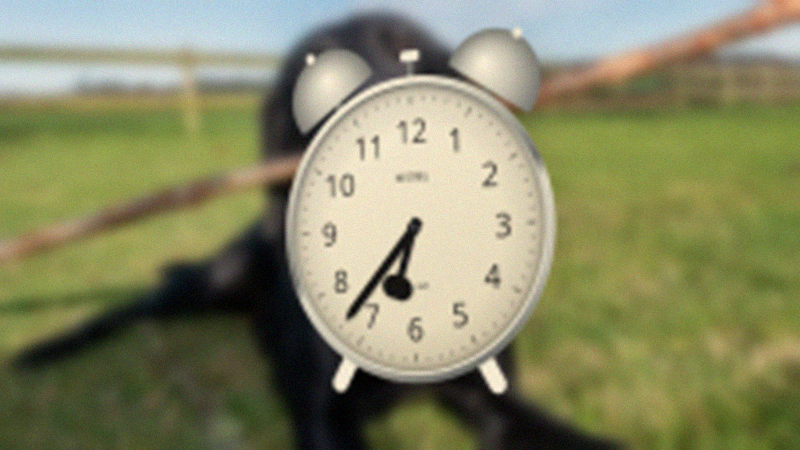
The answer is h=6 m=37
